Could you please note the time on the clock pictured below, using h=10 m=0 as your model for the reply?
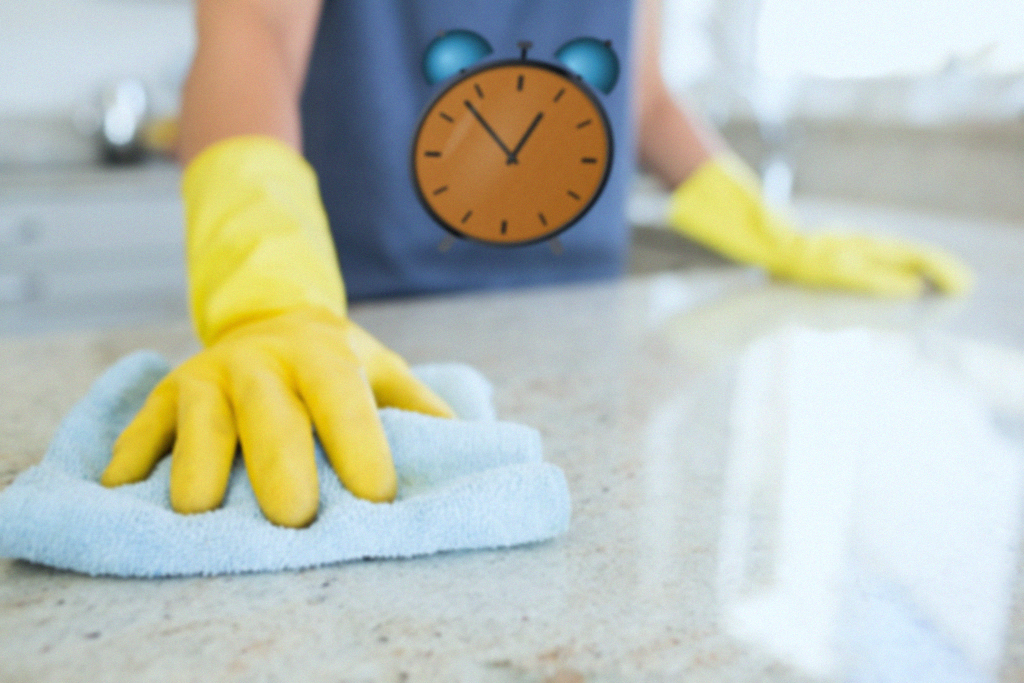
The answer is h=12 m=53
